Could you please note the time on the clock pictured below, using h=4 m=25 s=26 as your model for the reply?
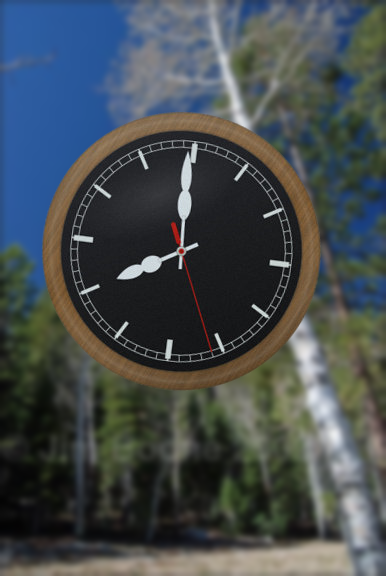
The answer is h=7 m=59 s=26
